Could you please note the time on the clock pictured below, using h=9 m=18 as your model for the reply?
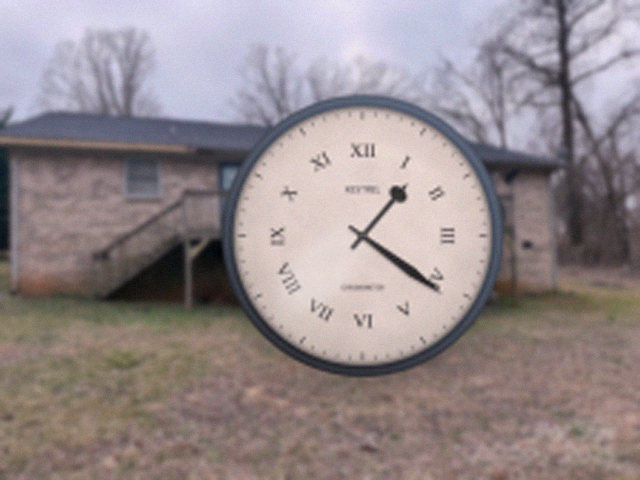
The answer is h=1 m=21
